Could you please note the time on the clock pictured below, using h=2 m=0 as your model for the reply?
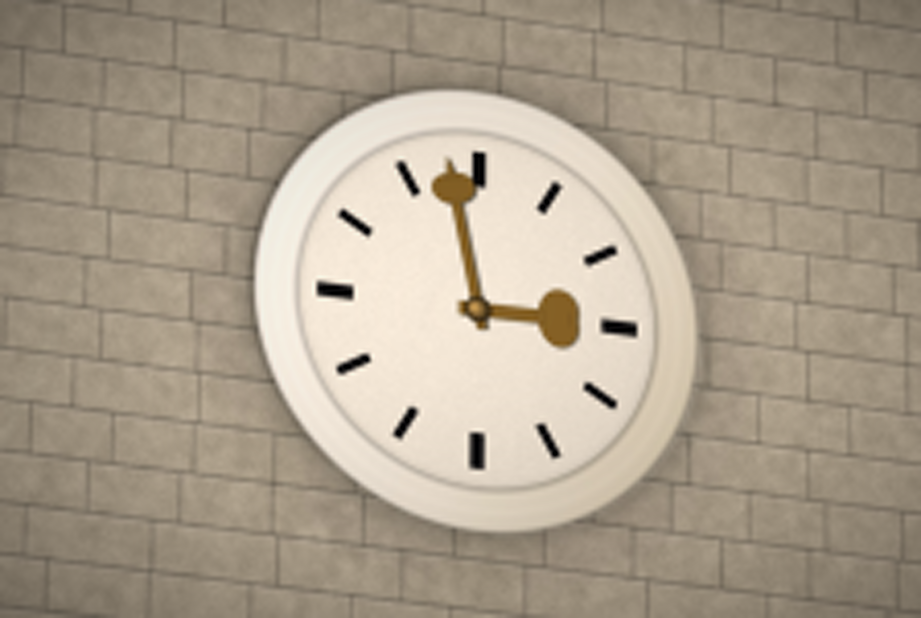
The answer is h=2 m=58
